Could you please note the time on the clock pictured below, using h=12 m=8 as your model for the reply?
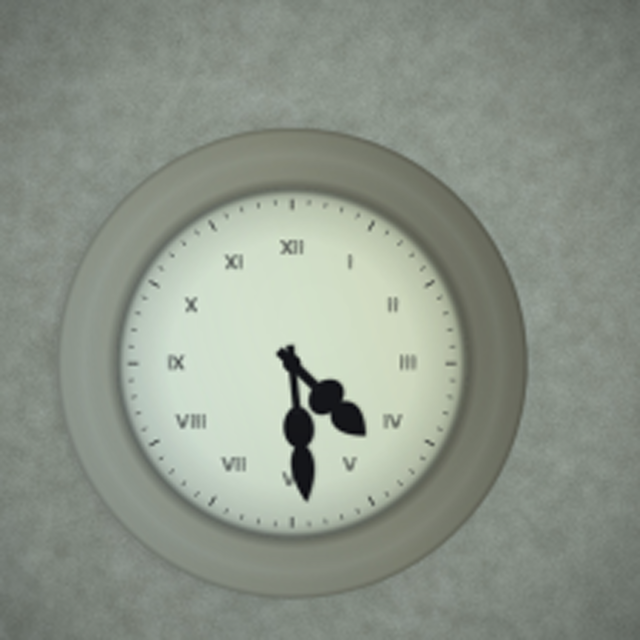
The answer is h=4 m=29
